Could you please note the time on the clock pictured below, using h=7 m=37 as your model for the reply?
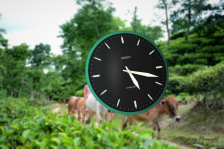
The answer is h=5 m=18
